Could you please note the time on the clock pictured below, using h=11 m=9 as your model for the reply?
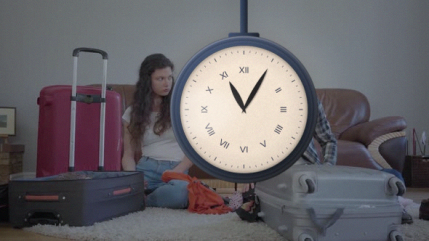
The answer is h=11 m=5
